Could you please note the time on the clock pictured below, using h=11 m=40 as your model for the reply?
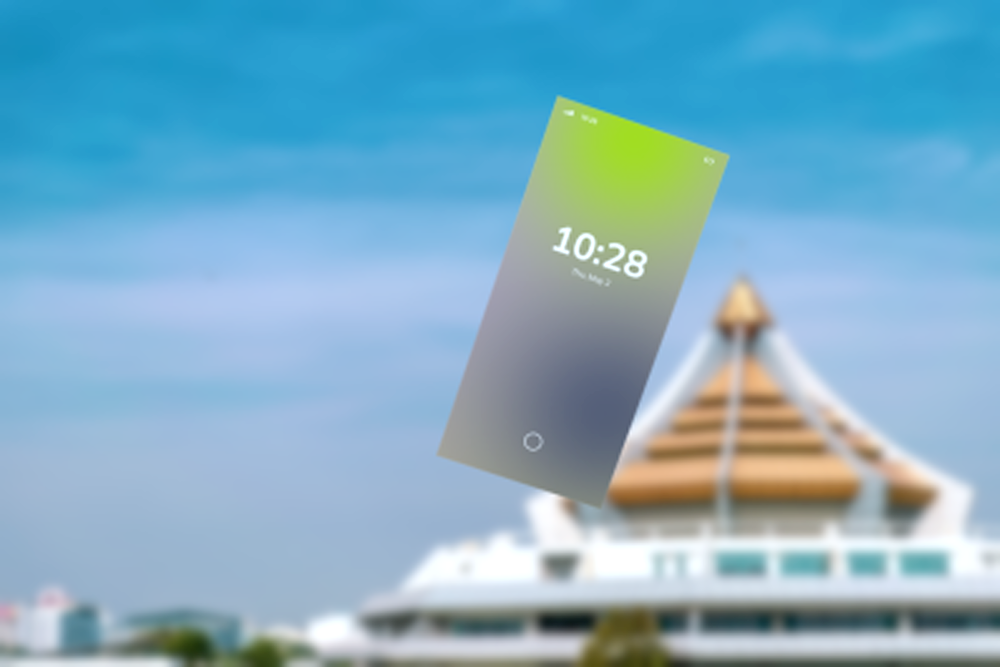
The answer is h=10 m=28
